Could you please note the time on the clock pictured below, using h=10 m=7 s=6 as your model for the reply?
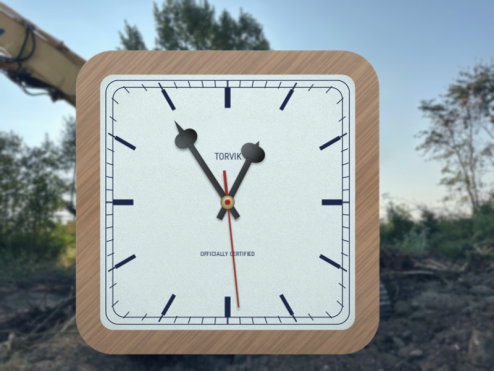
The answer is h=12 m=54 s=29
